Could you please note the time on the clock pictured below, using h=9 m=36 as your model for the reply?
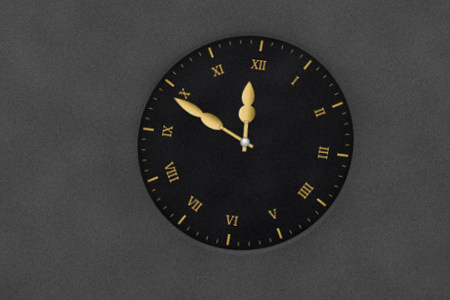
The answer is h=11 m=49
